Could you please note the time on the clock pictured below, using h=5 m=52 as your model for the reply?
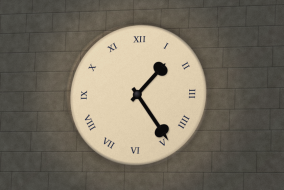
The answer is h=1 m=24
